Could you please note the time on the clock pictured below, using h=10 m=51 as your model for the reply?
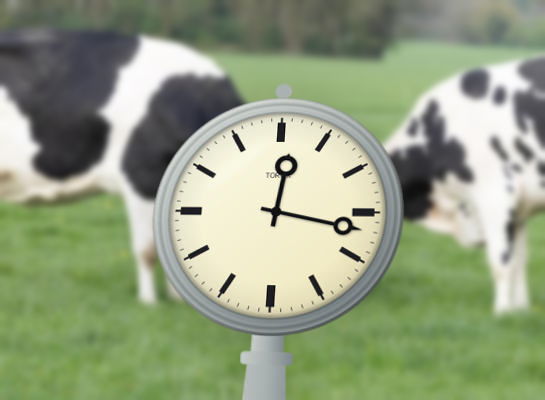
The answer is h=12 m=17
